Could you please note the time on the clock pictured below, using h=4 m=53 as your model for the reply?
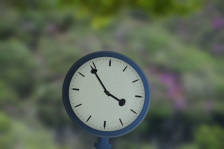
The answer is h=3 m=54
